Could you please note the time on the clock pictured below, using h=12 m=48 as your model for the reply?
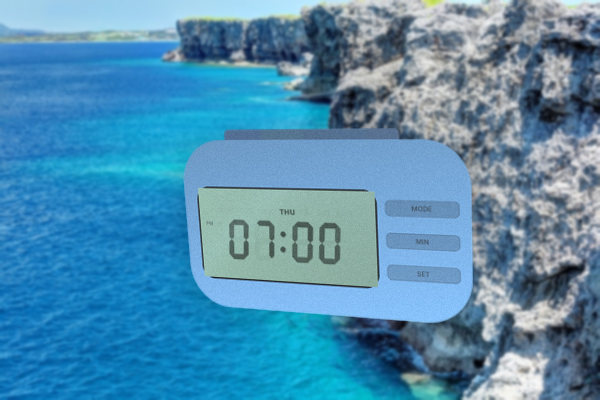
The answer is h=7 m=0
